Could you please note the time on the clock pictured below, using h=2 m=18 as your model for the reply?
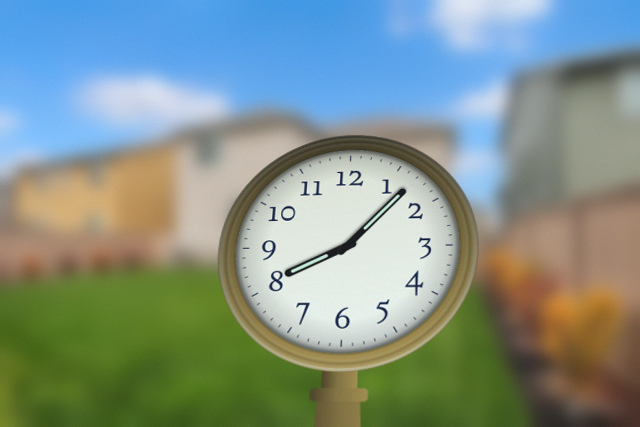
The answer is h=8 m=7
